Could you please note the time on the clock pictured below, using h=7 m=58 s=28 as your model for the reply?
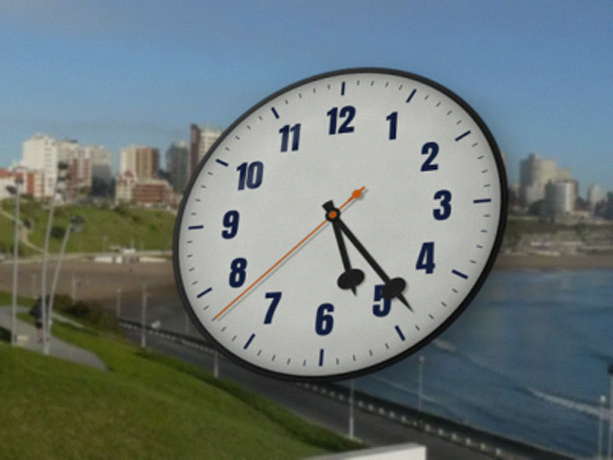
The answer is h=5 m=23 s=38
